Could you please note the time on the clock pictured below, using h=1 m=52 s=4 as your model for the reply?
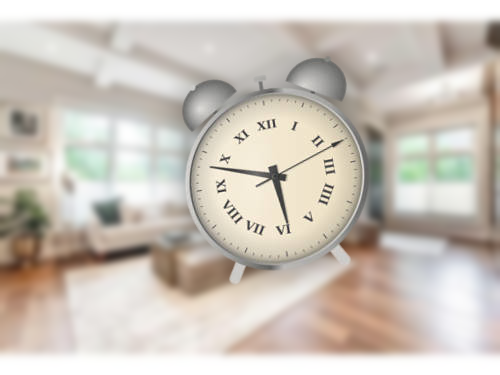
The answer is h=5 m=48 s=12
